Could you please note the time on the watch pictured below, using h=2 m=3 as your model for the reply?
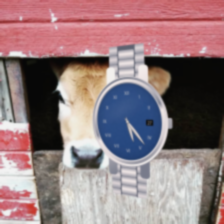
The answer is h=5 m=23
